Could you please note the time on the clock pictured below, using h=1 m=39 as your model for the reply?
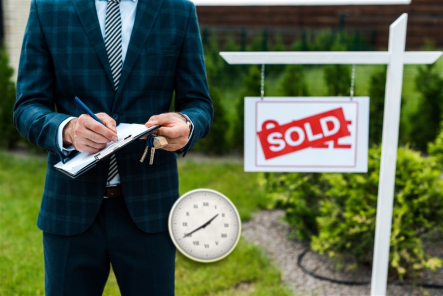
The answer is h=1 m=40
